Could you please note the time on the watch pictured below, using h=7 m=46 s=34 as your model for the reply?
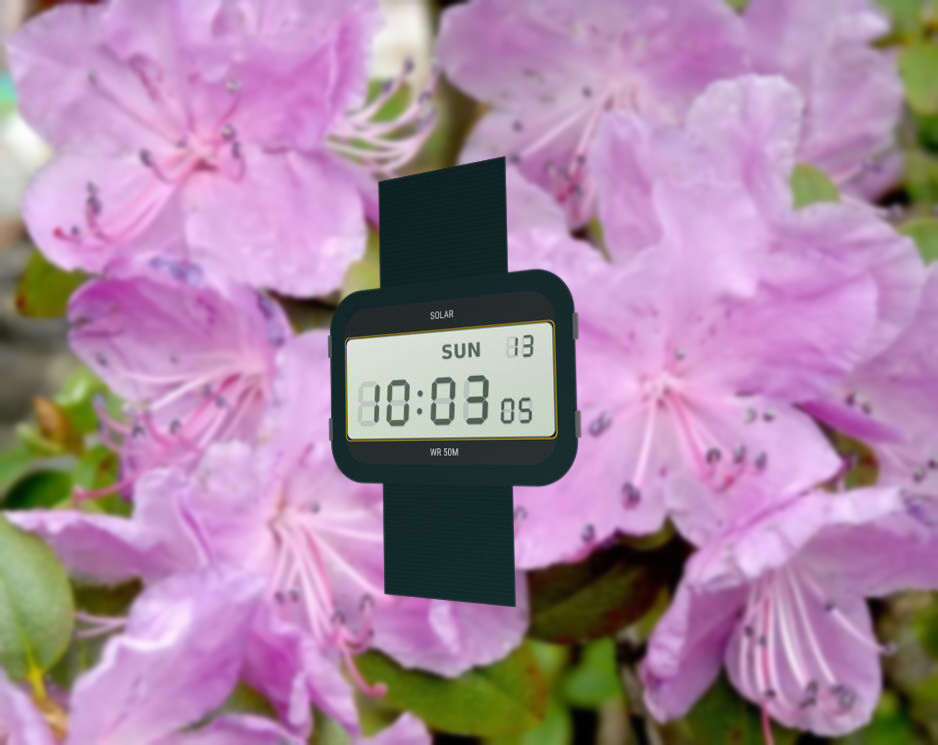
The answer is h=10 m=3 s=5
